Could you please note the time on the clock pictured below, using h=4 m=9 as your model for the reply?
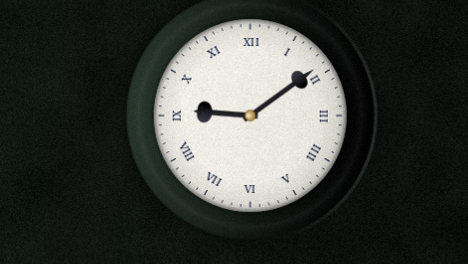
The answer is h=9 m=9
